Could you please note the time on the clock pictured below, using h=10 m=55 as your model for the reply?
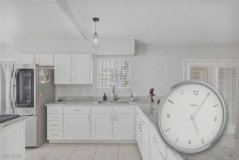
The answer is h=5 m=5
